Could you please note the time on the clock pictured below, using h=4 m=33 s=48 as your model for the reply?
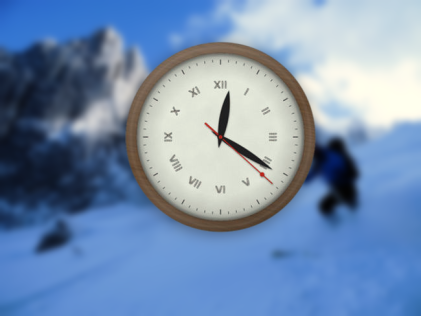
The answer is h=12 m=20 s=22
